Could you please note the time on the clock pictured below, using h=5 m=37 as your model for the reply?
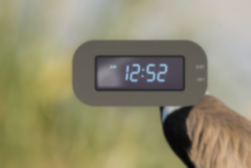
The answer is h=12 m=52
